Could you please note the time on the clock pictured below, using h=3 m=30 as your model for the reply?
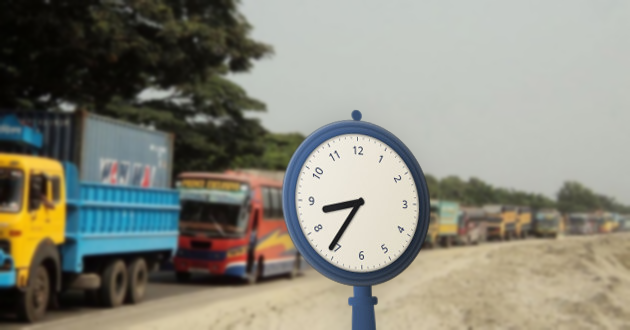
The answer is h=8 m=36
